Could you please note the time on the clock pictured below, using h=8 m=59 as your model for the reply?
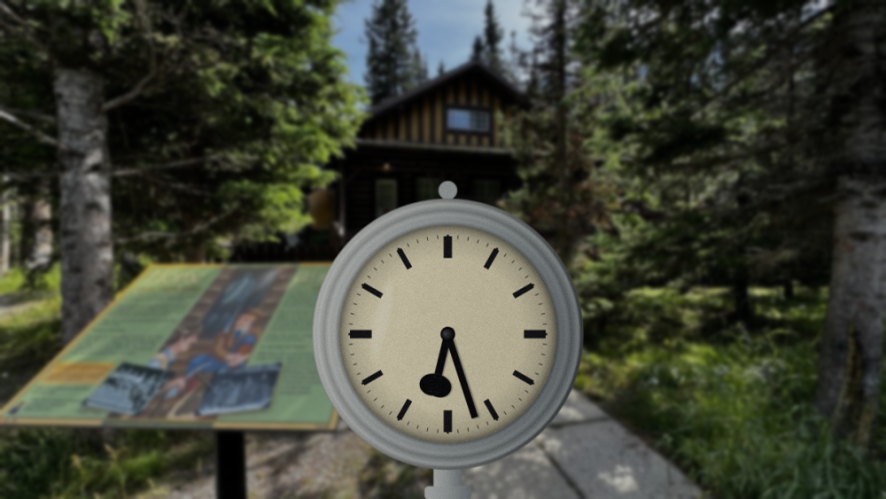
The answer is h=6 m=27
